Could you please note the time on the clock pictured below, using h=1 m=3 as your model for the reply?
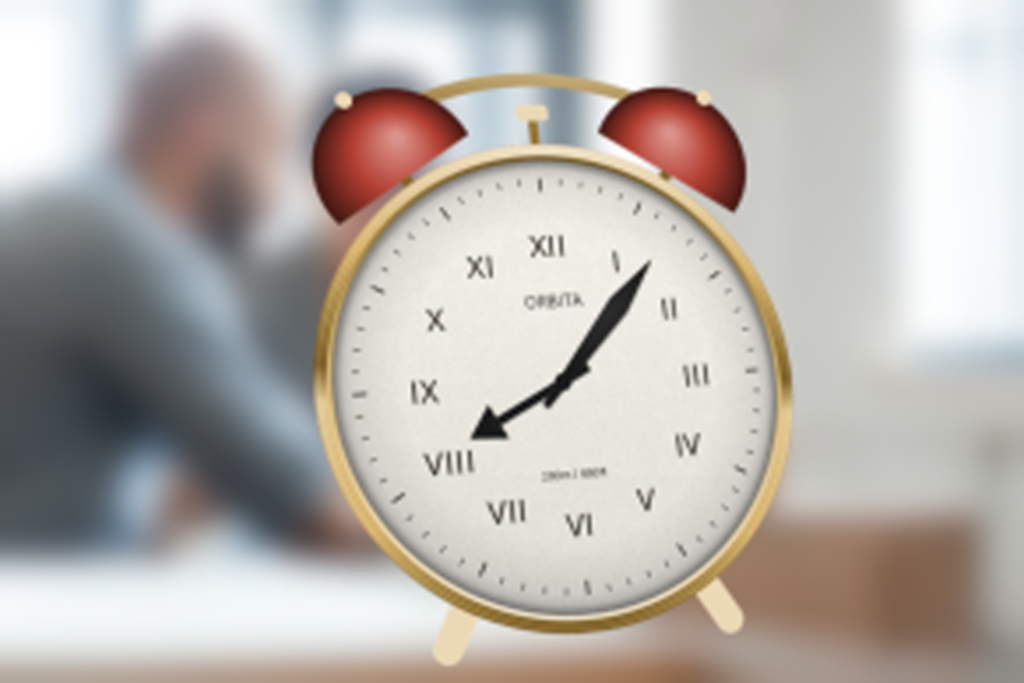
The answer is h=8 m=7
